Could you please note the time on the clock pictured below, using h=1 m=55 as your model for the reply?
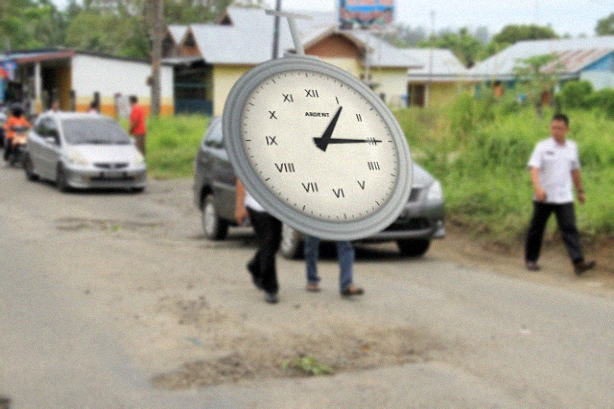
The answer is h=1 m=15
